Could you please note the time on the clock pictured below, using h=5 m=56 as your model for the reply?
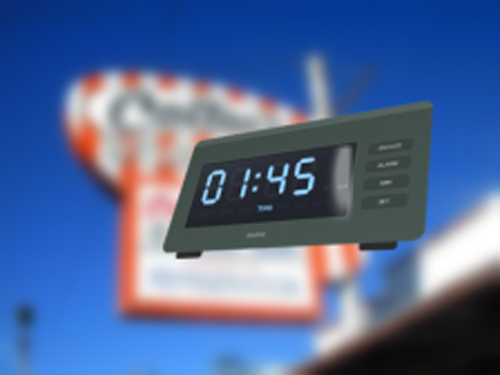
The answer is h=1 m=45
